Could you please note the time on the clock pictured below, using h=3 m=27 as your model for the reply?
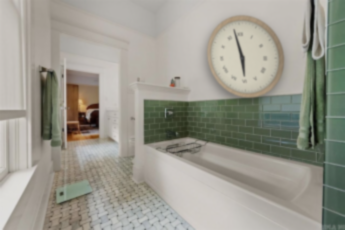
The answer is h=5 m=58
